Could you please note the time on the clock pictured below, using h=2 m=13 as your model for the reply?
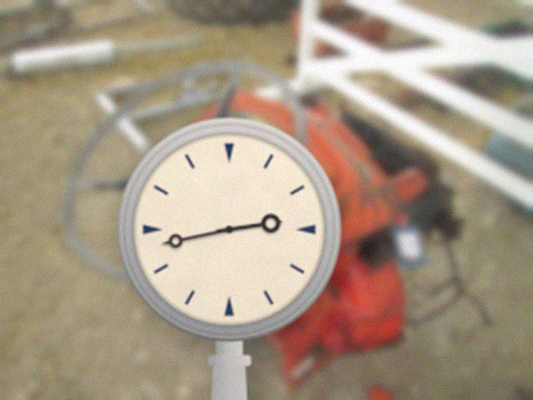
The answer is h=2 m=43
